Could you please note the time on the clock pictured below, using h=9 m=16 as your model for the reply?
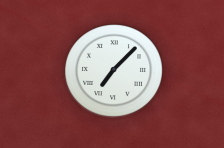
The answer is h=7 m=7
